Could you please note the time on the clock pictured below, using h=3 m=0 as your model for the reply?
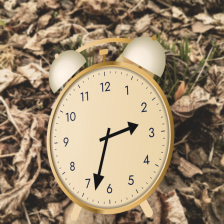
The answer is h=2 m=33
